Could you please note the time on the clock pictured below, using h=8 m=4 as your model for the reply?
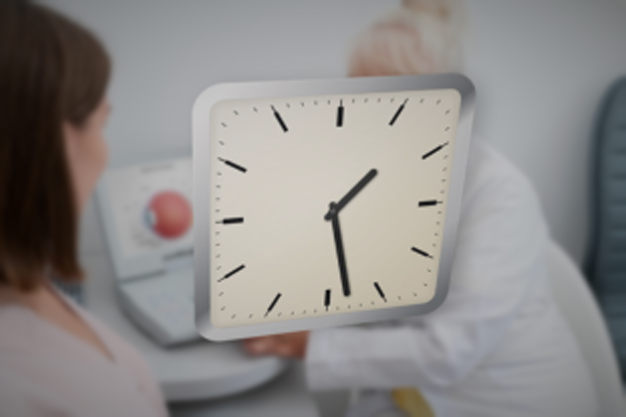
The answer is h=1 m=28
